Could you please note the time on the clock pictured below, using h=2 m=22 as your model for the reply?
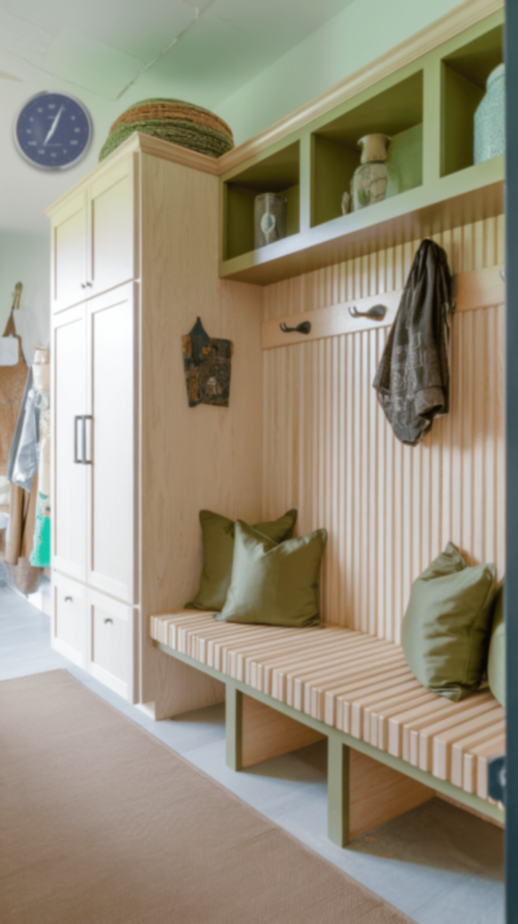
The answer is h=7 m=4
